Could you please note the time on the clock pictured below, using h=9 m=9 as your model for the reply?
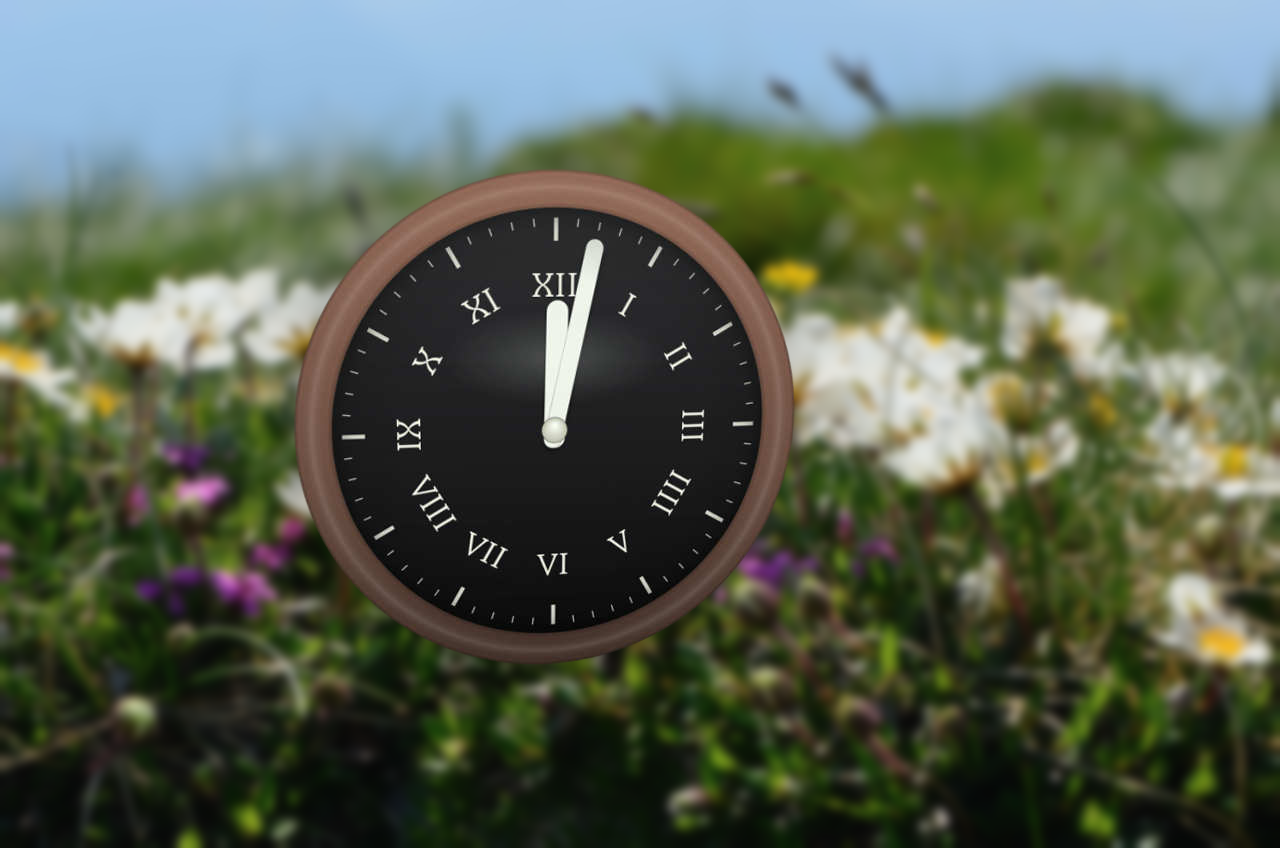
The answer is h=12 m=2
